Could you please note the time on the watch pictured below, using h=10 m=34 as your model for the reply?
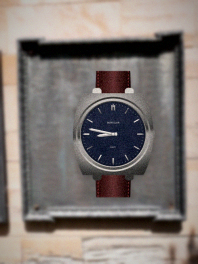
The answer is h=8 m=47
